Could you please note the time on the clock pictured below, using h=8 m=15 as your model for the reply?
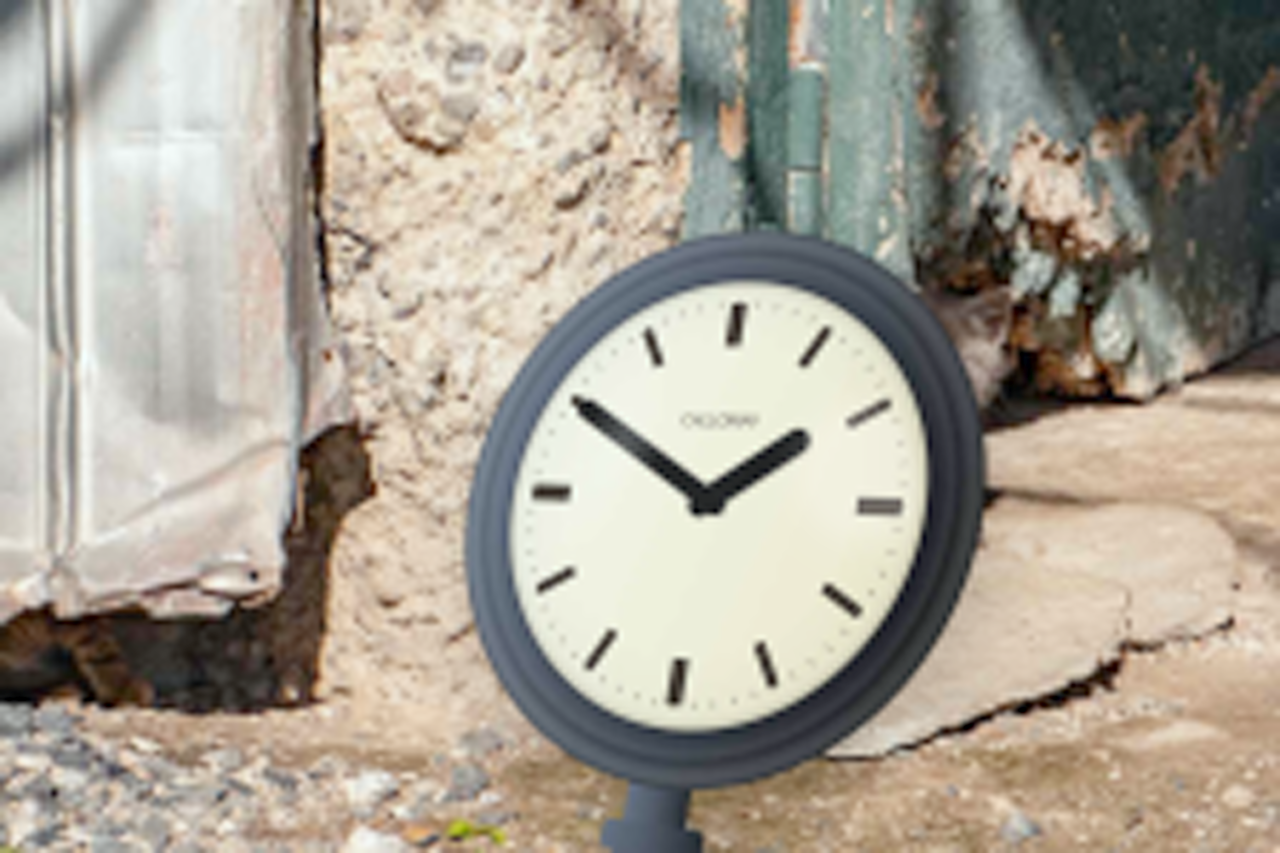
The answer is h=1 m=50
